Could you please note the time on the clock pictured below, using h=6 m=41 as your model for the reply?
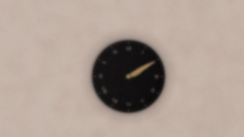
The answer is h=2 m=10
